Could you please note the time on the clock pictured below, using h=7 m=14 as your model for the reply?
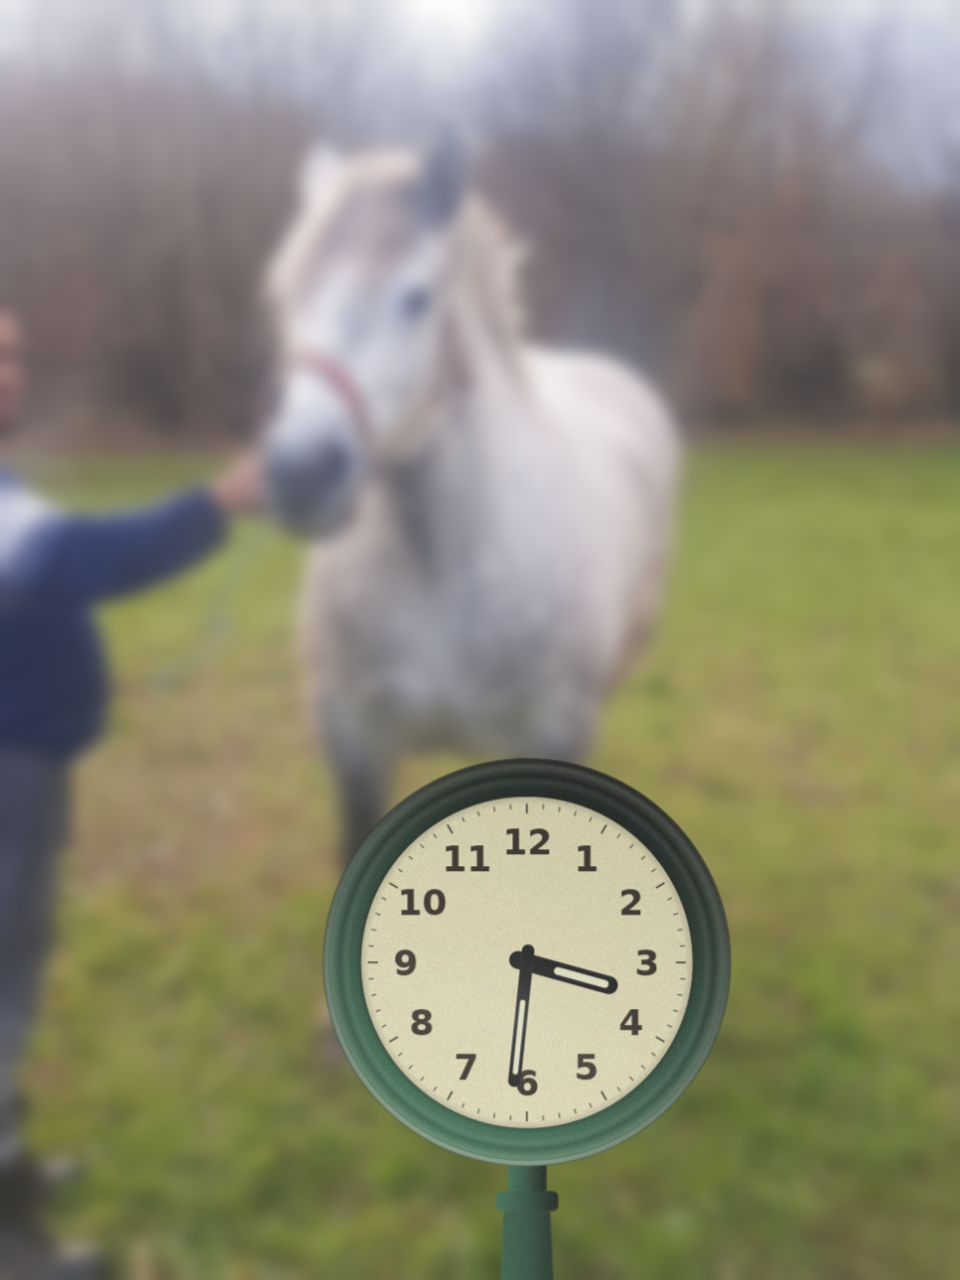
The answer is h=3 m=31
